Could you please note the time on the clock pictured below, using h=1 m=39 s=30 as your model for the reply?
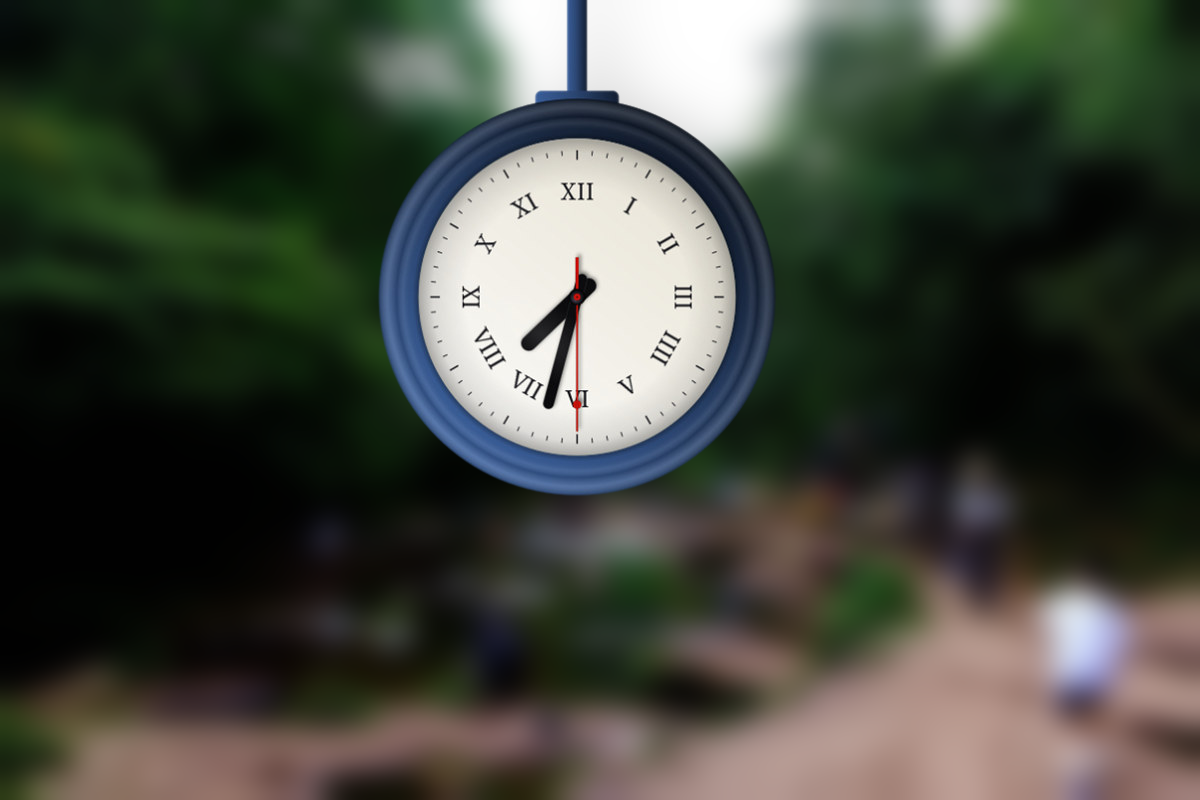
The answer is h=7 m=32 s=30
